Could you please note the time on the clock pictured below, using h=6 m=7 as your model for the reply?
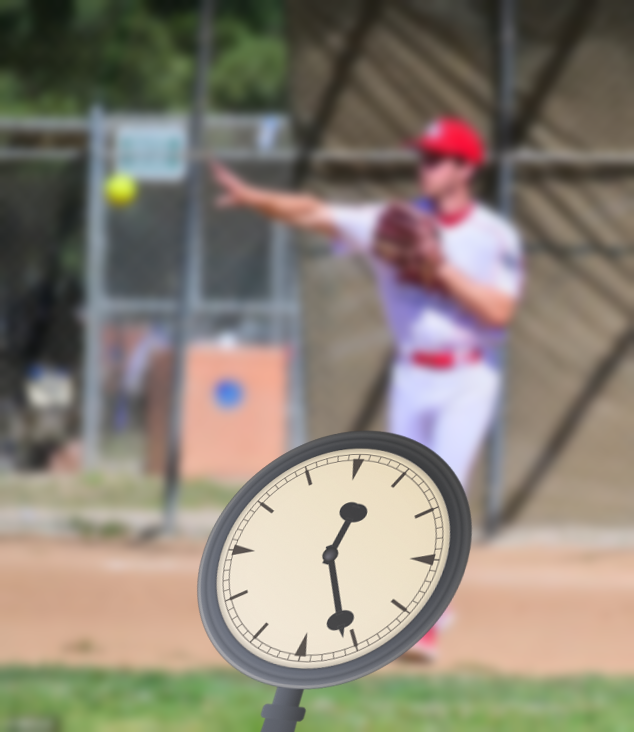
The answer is h=12 m=26
